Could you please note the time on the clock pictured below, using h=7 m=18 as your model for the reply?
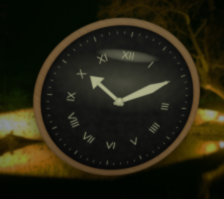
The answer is h=10 m=10
